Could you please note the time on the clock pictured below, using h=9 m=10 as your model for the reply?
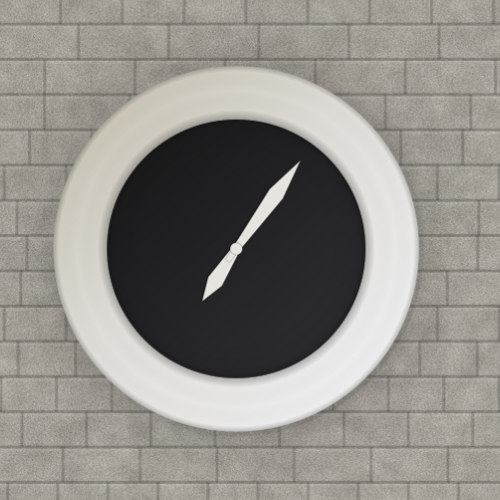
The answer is h=7 m=6
